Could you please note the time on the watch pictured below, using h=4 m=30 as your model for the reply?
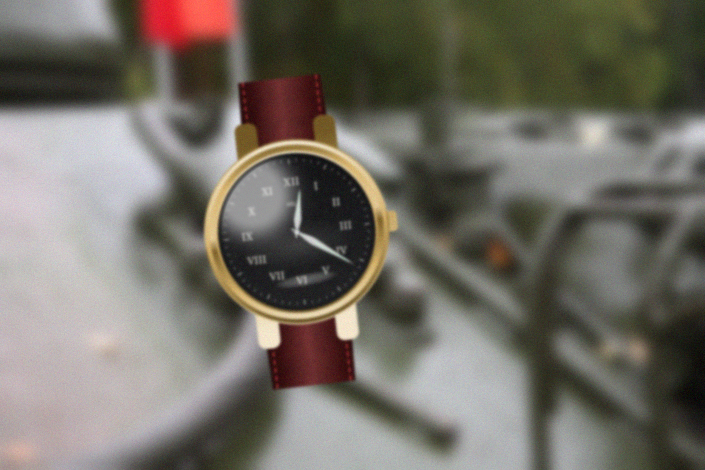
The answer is h=12 m=21
